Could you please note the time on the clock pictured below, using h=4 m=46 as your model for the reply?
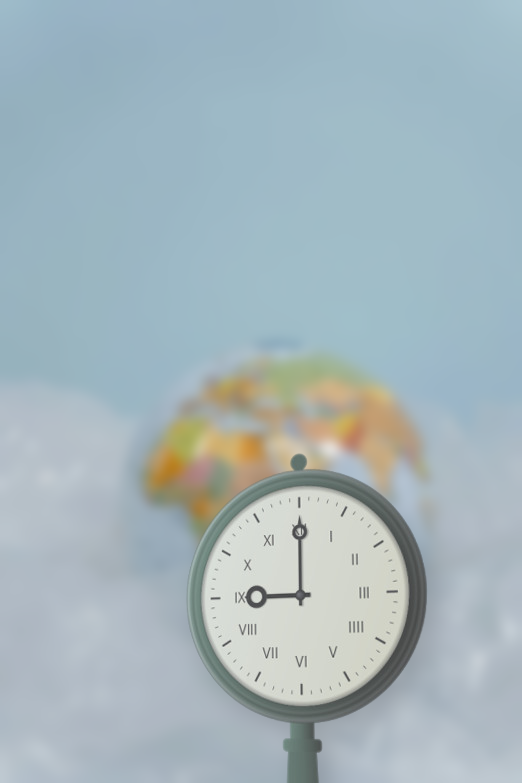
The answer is h=9 m=0
